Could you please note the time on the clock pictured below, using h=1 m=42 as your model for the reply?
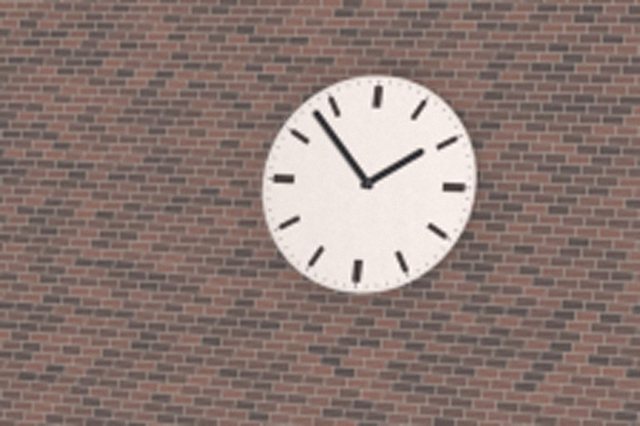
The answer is h=1 m=53
